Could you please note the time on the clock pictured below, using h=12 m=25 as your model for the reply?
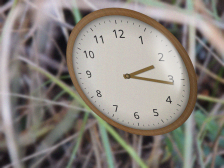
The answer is h=2 m=16
